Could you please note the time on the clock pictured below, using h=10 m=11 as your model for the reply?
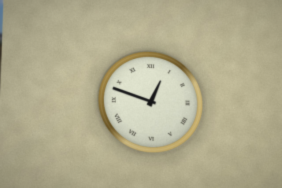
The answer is h=12 m=48
